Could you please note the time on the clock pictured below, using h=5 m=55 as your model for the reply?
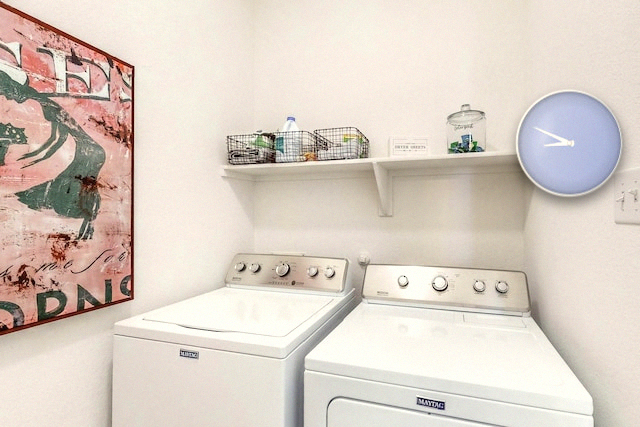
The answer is h=8 m=49
